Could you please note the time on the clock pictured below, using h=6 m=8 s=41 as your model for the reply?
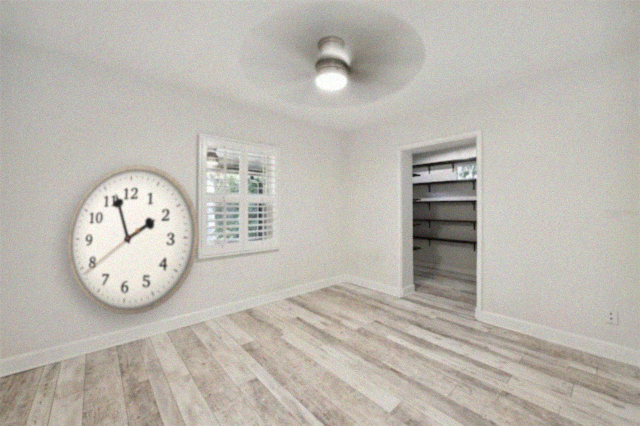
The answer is h=1 m=56 s=39
